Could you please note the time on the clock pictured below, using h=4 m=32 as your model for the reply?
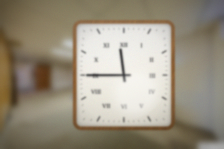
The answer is h=11 m=45
